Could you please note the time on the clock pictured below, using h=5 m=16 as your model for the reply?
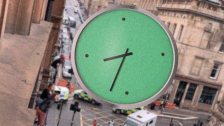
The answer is h=8 m=34
